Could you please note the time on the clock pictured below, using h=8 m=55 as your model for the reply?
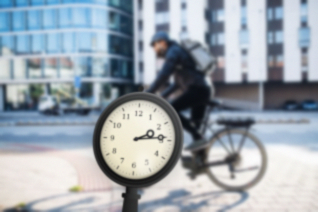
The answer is h=2 m=14
